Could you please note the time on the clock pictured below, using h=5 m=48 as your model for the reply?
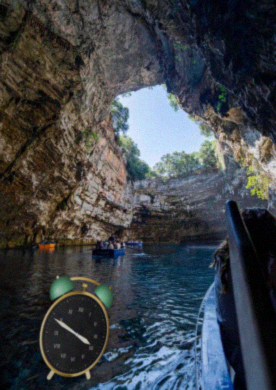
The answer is h=3 m=49
